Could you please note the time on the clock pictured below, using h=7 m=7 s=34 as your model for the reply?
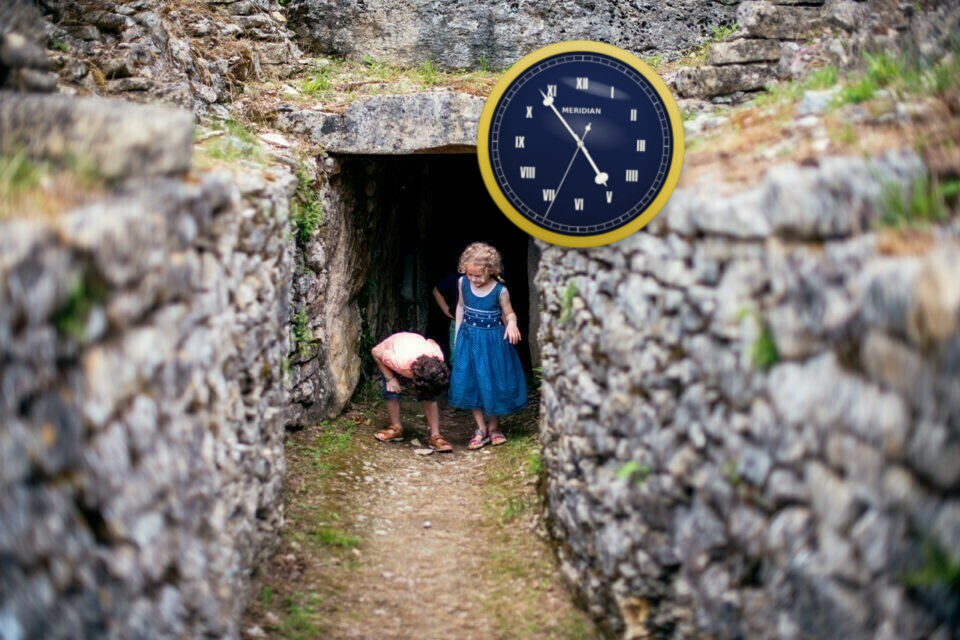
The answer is h=4 m=53 s=34
